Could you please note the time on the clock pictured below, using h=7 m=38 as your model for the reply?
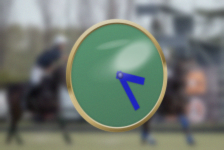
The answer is h=3 m=25
